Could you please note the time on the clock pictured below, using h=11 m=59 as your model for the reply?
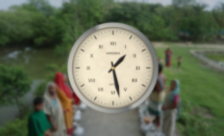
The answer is h=1 m=28
